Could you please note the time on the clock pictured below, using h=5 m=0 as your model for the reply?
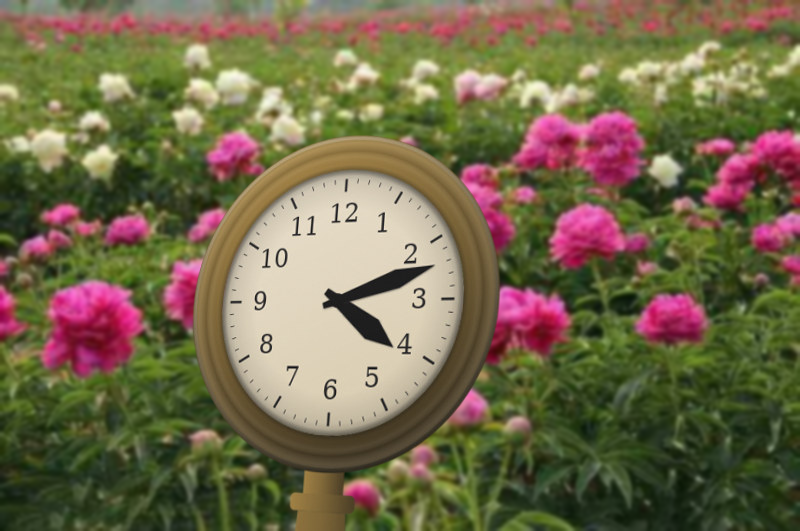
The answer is h=4 m=12
